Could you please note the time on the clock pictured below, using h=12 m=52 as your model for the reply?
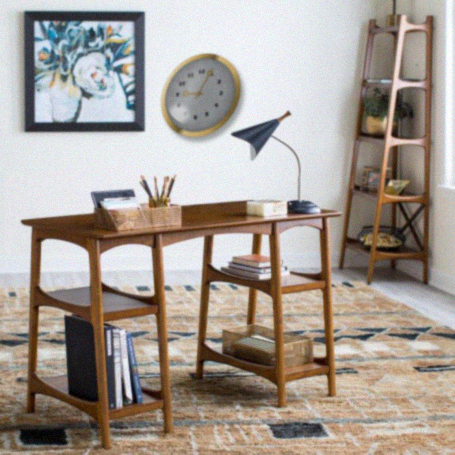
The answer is h=9 m=4
